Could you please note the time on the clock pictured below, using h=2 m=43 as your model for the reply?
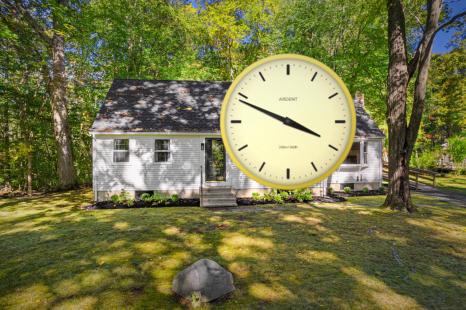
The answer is h=3 m=49
